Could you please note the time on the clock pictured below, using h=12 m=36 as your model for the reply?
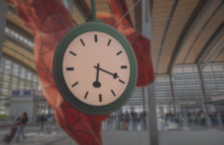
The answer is h=6 m=19
